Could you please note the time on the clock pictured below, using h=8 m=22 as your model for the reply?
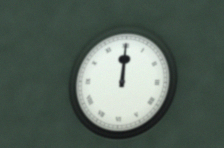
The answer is h=12 m=0
